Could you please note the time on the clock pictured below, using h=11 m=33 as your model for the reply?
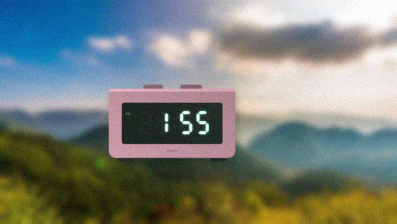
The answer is h=1 m=55
